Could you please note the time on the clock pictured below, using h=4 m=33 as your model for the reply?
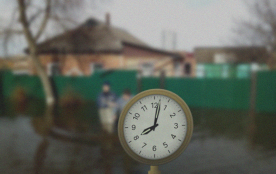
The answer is h=8 m=2
